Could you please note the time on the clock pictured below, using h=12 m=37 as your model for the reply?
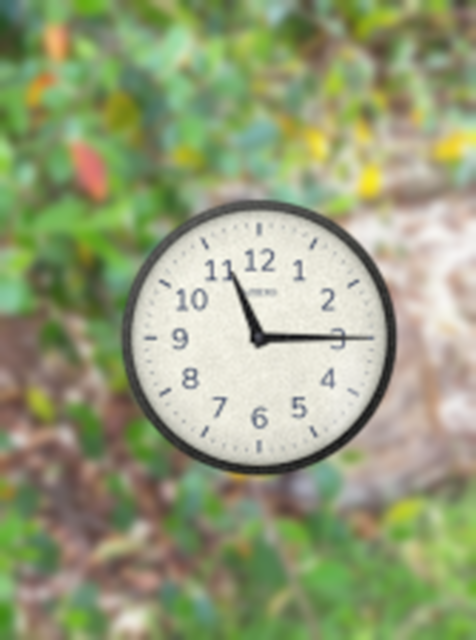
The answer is h=11 m=15
